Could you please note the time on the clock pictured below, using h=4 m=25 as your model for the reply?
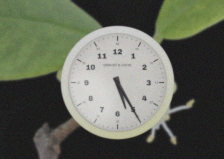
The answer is h=5 m=25
